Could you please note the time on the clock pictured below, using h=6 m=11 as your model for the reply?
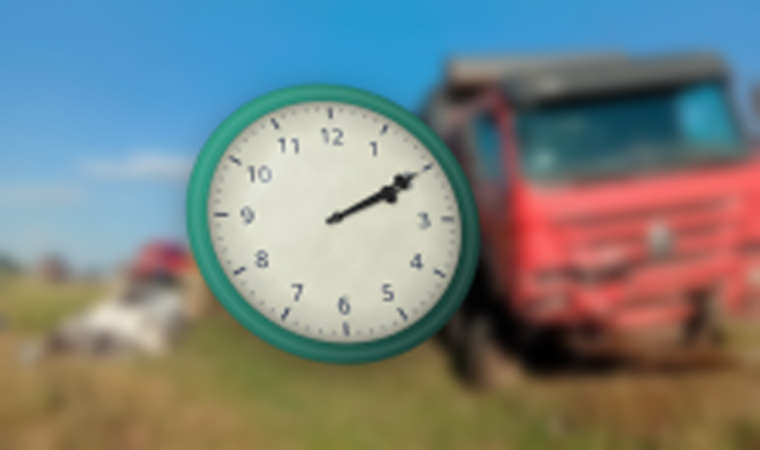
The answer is h=2 m=10
